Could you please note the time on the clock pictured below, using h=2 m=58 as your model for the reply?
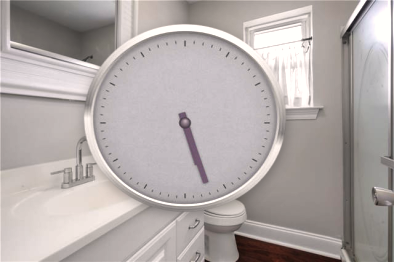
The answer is h=5 m=27
